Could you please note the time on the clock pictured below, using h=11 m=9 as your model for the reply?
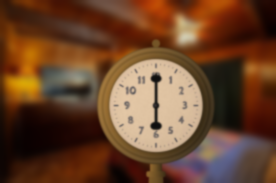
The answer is h=6 m=0
